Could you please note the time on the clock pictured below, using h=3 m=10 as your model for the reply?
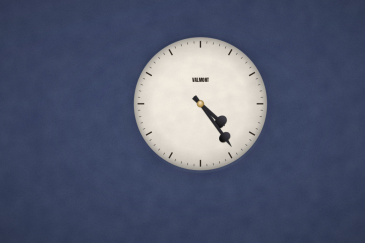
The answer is h=4 m=24
